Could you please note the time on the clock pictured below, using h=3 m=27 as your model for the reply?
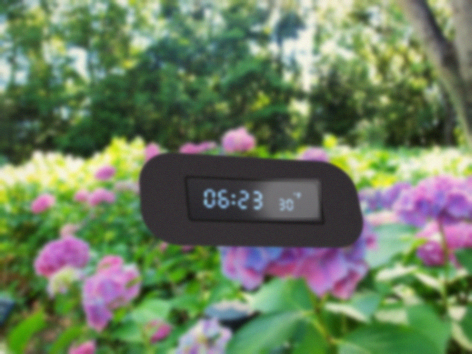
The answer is h=6 m=23
